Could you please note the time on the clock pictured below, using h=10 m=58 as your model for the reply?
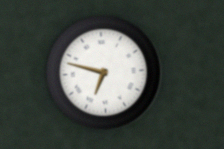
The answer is h=6 m=48
